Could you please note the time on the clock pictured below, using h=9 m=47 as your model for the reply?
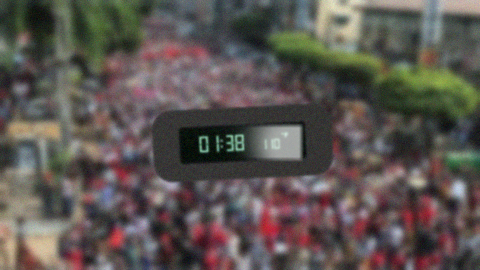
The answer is h=1 m=38
